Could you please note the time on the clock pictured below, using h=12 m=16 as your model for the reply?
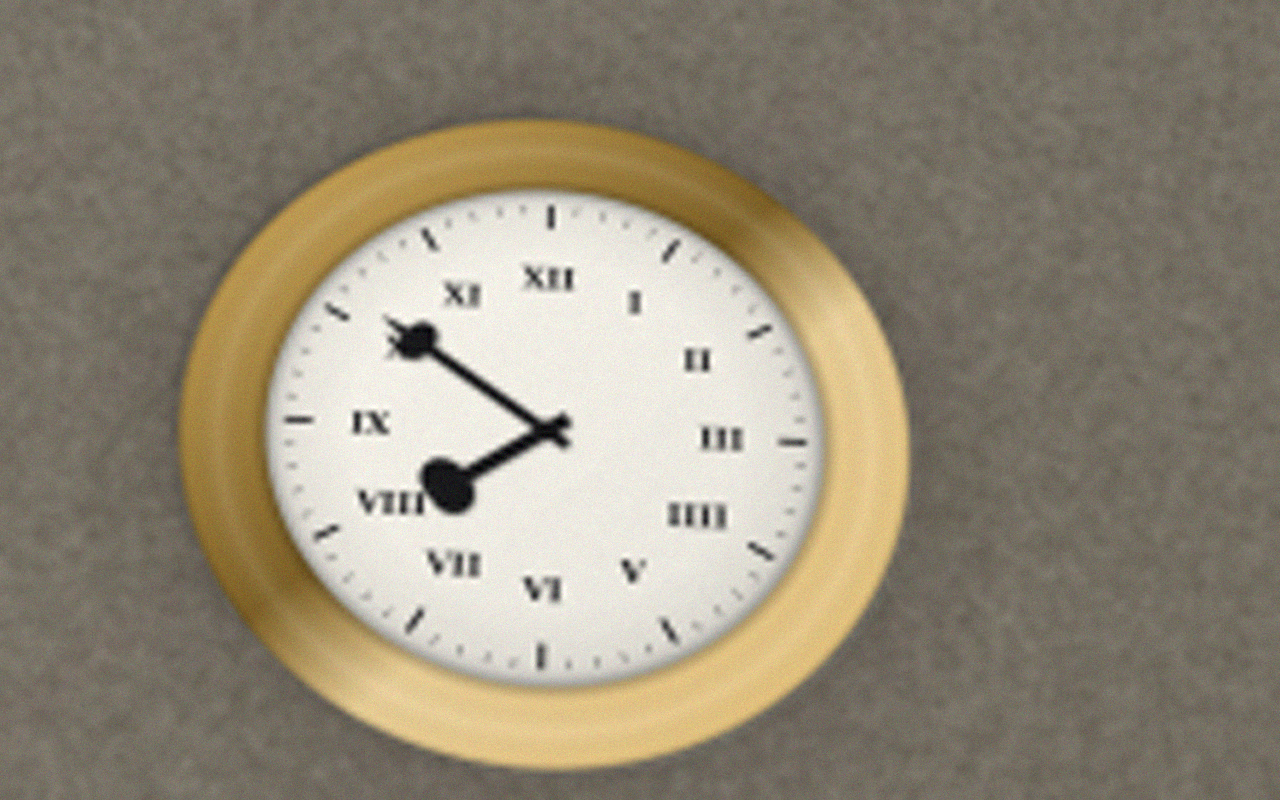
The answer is h=7 m=51
